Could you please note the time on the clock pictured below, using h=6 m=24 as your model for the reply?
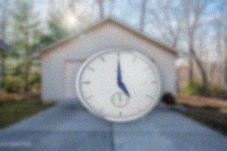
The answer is h=5 m=0
